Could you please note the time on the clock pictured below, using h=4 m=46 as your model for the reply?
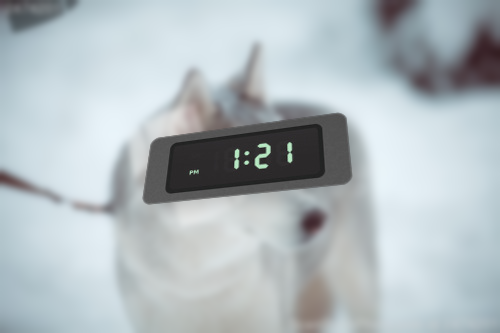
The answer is h=1 m=21
